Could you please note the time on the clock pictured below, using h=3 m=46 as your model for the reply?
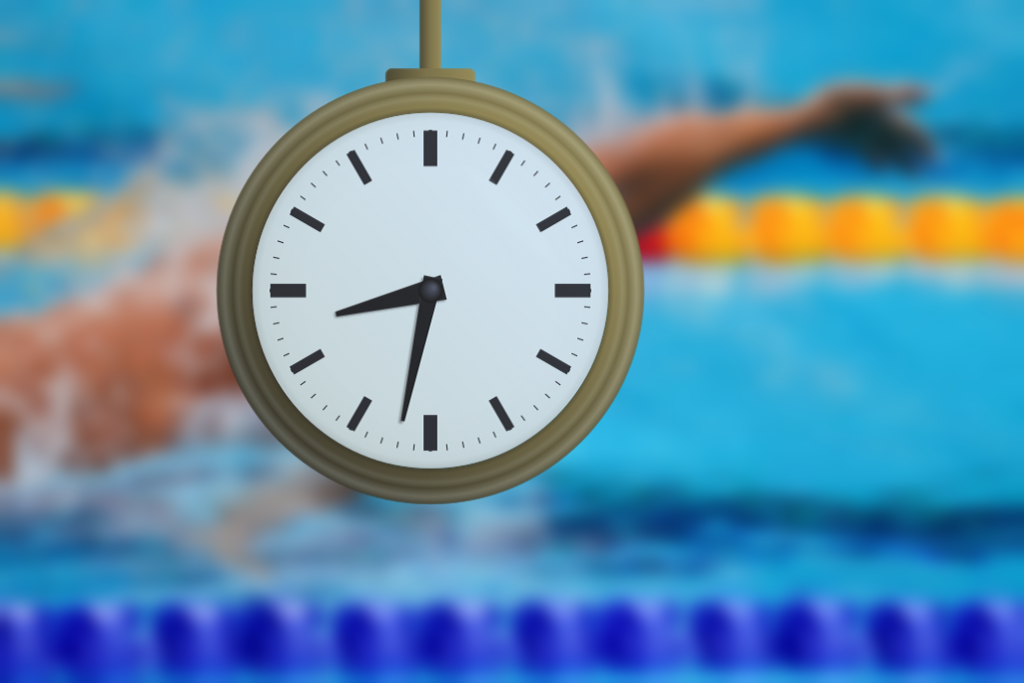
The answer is h=8 m=32
